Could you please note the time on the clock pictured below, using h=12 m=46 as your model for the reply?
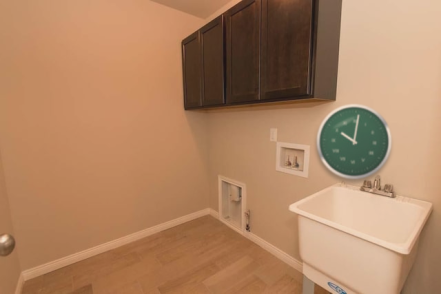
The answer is h=10 m=1
